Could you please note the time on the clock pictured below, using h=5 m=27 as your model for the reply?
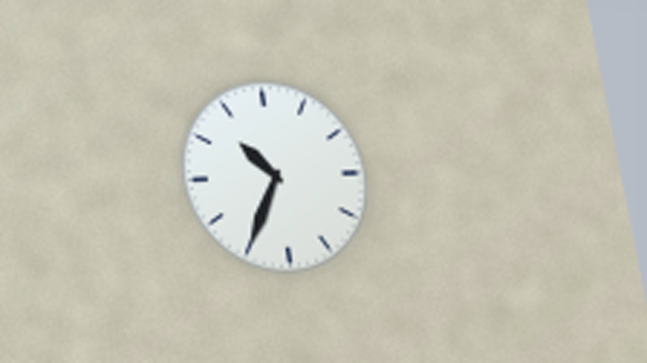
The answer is h=10 m=35
